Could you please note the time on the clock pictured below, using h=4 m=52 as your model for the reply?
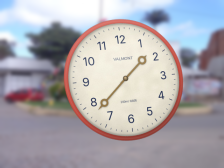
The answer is h=1 m=38
